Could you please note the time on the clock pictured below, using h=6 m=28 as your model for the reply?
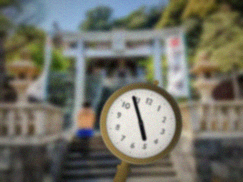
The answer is h=4 m=54
